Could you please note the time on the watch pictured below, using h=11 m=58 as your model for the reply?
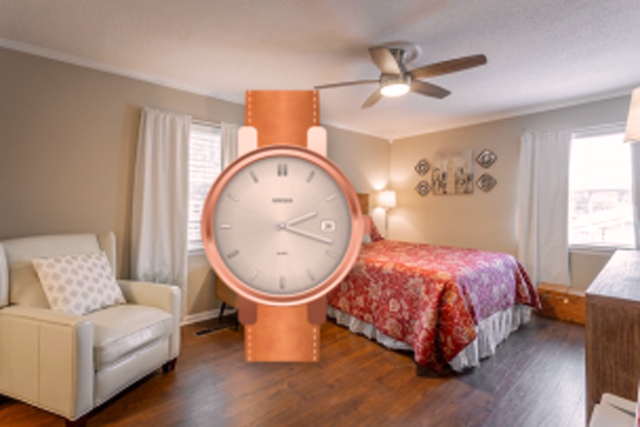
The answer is h=2 m=18
